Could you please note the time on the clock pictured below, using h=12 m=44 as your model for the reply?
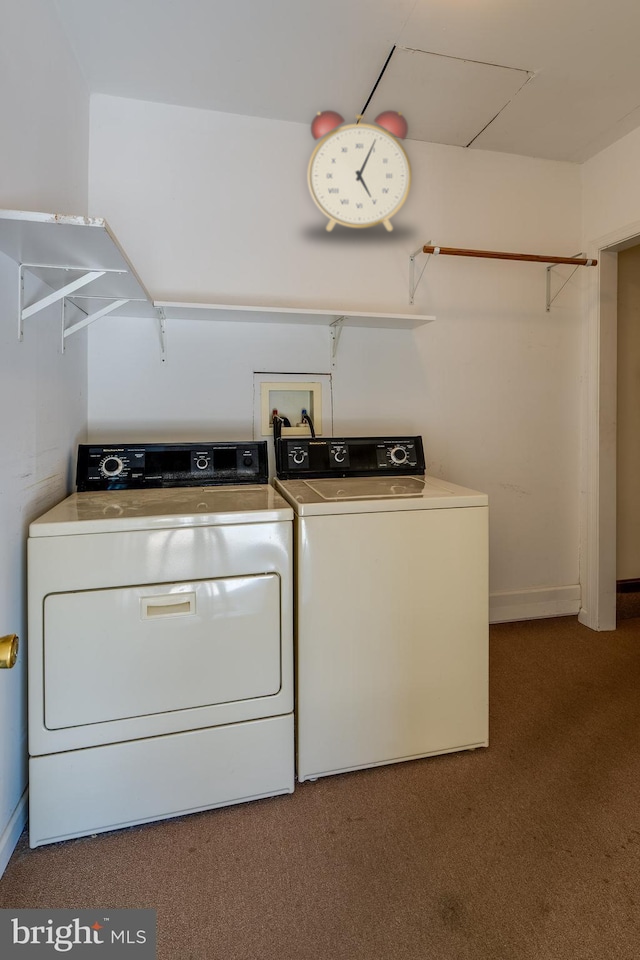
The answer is h=5 m=4
